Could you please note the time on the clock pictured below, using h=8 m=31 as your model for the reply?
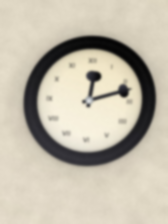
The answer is h=12 m=12
